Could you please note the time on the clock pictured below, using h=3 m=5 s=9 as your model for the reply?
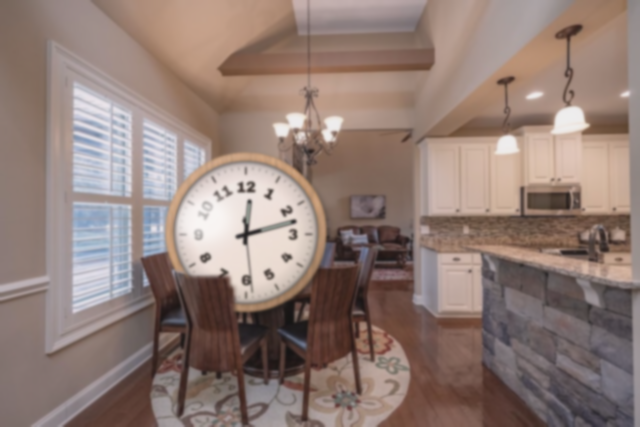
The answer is h=12 m=12 s=29
